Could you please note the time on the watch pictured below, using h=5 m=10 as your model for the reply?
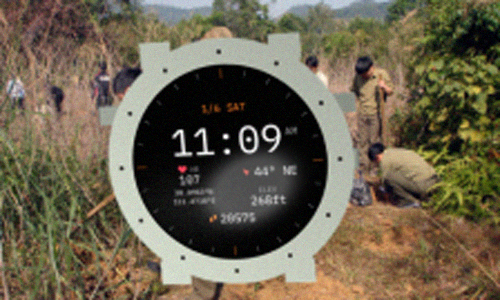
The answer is h=11 m=9
